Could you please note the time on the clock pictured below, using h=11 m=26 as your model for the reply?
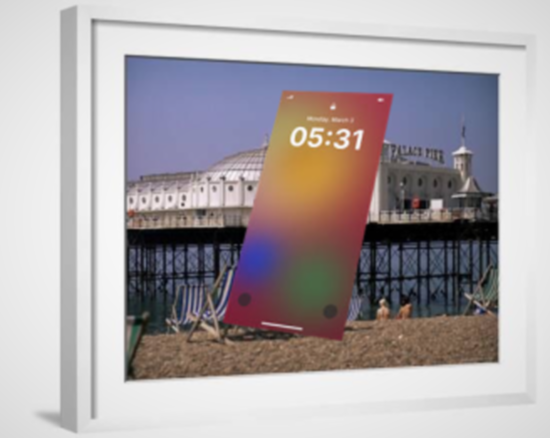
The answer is h=5 m=31
